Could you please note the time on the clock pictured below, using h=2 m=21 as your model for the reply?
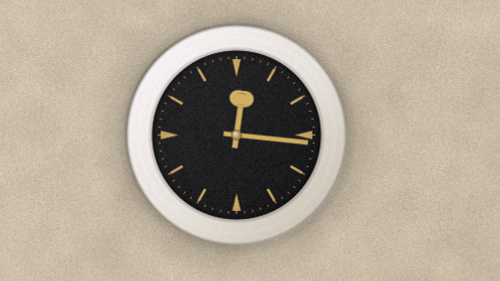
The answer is h=12 m=16
